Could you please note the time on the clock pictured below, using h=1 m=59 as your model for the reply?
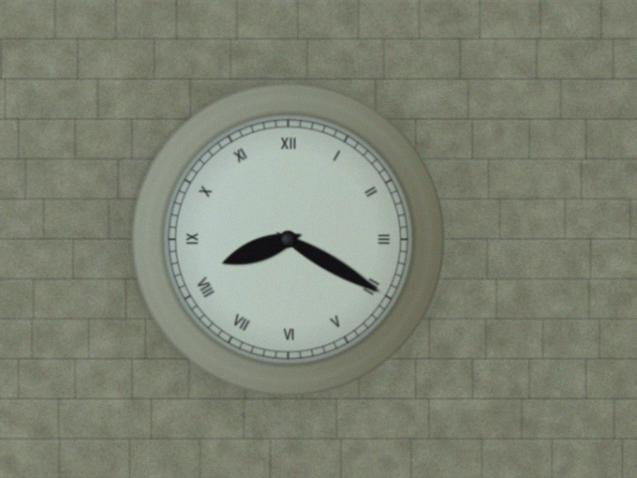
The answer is h=8 m=20
